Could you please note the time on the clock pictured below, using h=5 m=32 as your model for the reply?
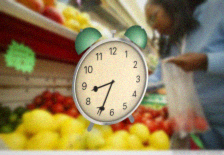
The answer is h=8 m=34
